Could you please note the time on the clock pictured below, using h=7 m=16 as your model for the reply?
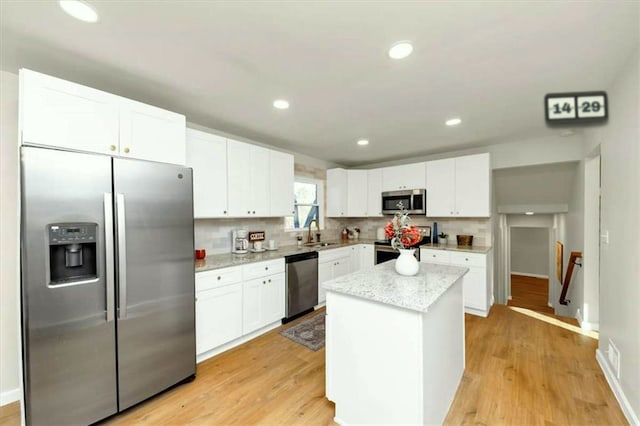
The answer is h=14 m=29
